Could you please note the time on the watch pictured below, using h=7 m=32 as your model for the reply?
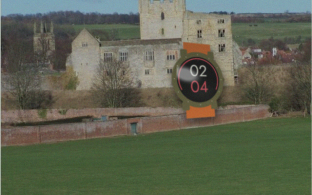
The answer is h=2 m=4
